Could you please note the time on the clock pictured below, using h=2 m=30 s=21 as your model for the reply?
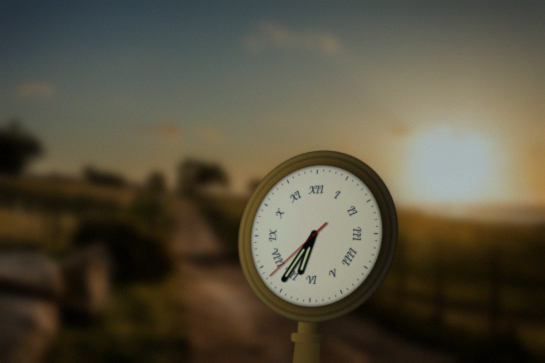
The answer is h=6 m=35 s=38
